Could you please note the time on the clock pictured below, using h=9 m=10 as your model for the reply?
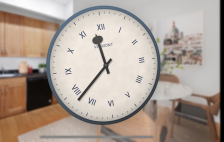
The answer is h=11 m=38
